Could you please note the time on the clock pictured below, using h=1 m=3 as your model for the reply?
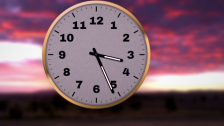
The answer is h=3 m=26
